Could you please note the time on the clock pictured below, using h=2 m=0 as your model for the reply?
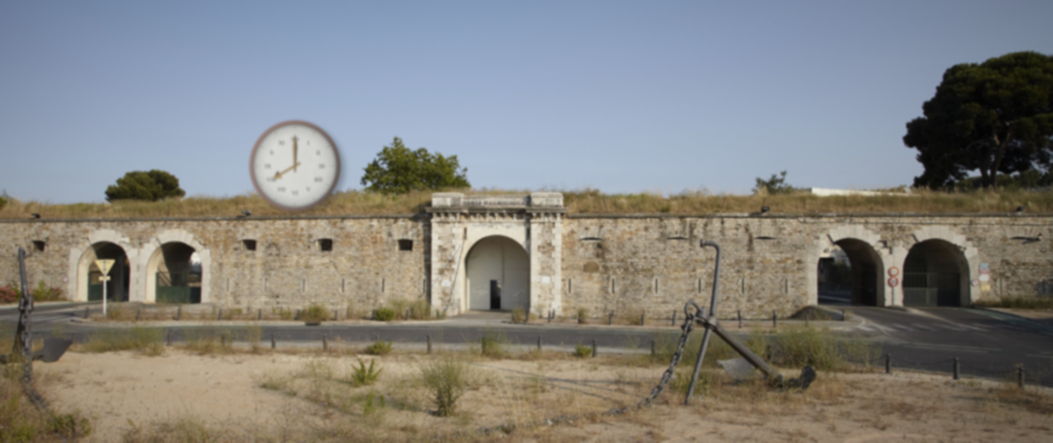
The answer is h=8 m=0
